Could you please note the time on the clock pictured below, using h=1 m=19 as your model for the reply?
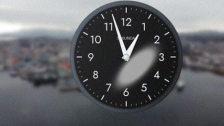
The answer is h=12 m=57
